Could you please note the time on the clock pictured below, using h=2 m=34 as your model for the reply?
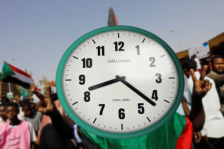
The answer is h=8 m=22
